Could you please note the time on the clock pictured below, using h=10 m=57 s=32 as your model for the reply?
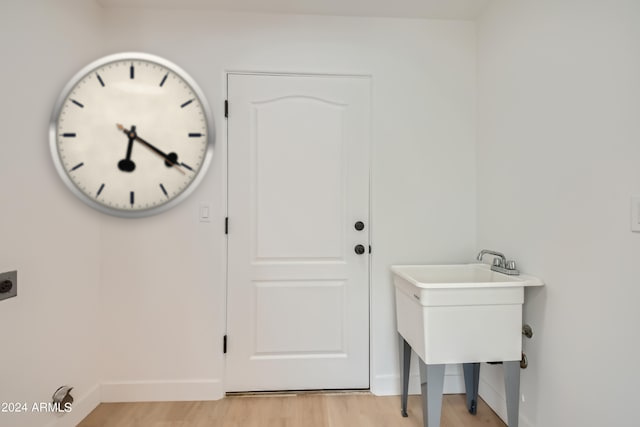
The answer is h=6 m=20 s=21
